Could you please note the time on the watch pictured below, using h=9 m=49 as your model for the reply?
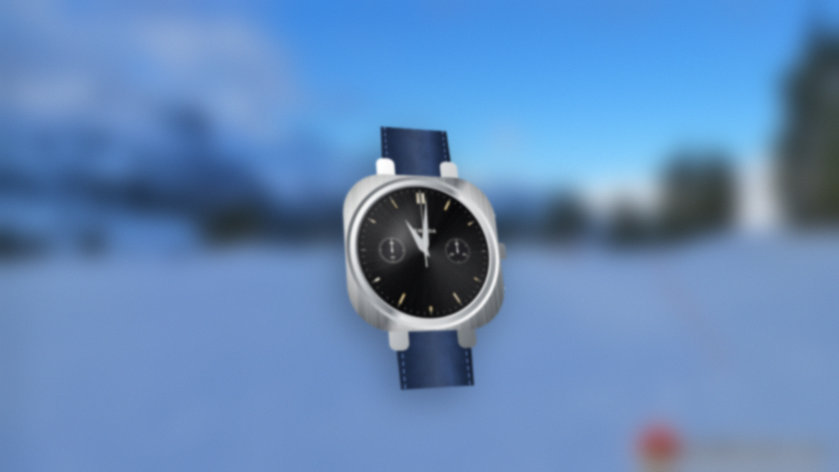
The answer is h=11 m=1
